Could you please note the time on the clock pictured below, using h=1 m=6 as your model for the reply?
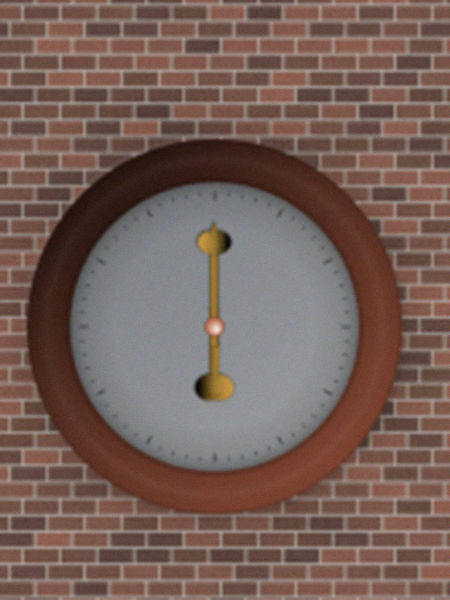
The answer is h=6 m=0
